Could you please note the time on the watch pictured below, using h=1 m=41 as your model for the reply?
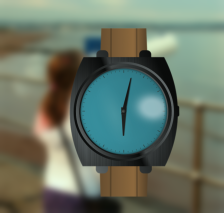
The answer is h=6 m=2
